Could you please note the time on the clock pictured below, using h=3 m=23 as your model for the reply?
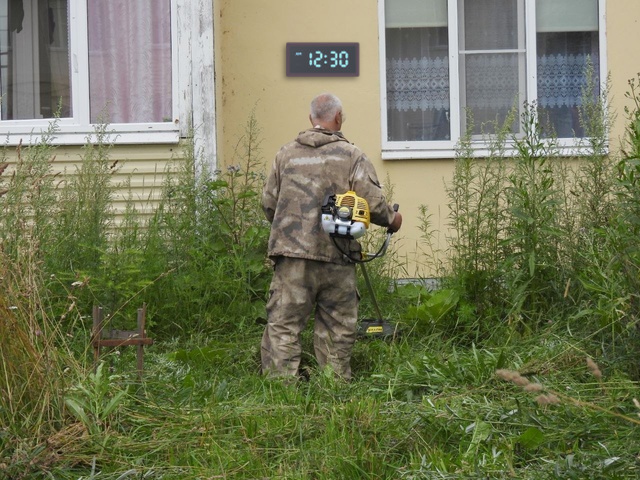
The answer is h=12 m=30
